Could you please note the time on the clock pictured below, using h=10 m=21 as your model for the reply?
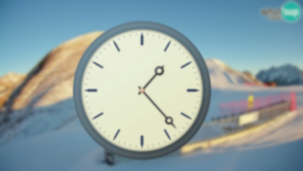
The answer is h=1 m=23
